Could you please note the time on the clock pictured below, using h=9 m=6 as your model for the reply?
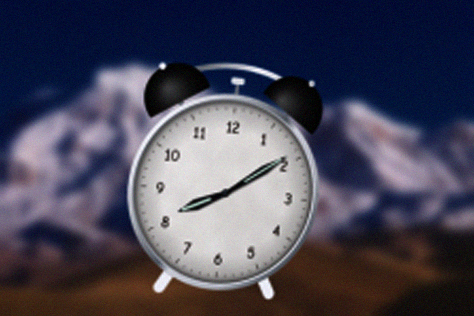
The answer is h=8 m=9
